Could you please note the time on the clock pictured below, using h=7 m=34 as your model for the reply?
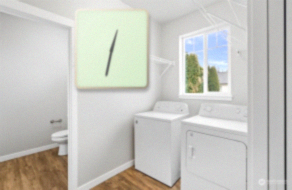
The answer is h=12 m=32
